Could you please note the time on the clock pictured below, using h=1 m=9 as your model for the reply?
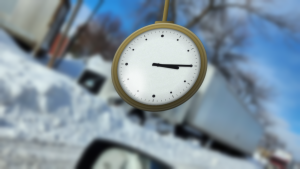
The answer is h=3 m=15
